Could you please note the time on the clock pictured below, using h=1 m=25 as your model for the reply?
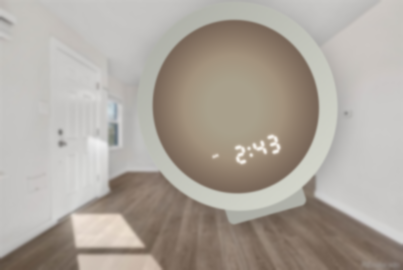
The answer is h=2 m=43
